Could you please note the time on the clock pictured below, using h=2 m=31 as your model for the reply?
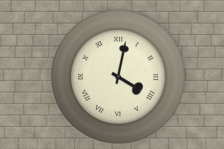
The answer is h=4 m=2
